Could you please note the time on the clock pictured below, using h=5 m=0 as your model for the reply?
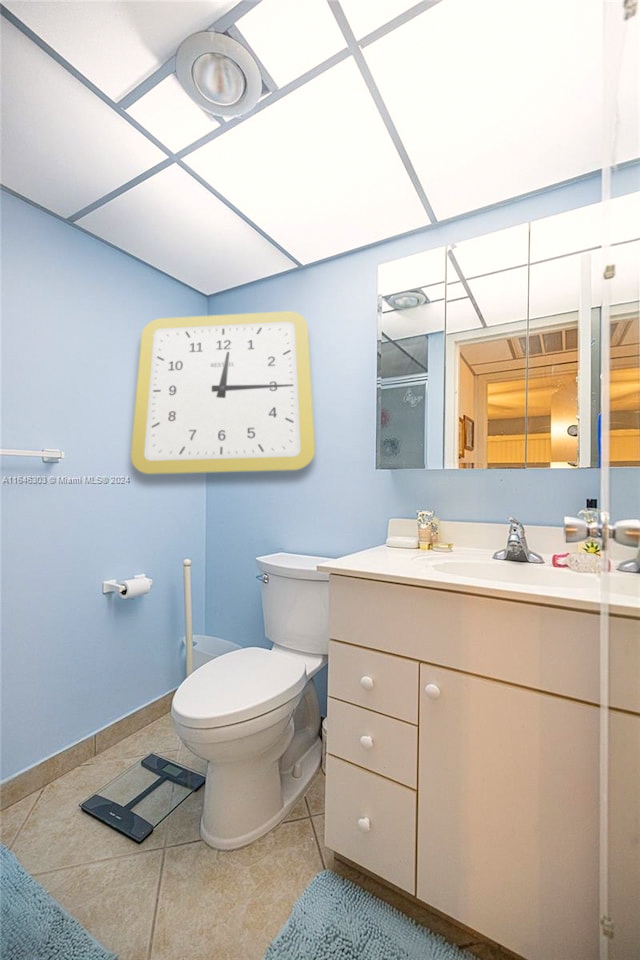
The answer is h=12 m=15
